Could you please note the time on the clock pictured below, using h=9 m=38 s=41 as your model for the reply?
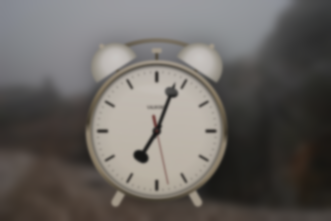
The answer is h=7 m=3 s=28
